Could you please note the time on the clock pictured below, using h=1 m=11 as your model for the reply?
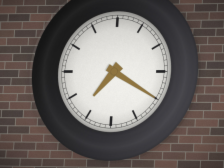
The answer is h=7 m=20
